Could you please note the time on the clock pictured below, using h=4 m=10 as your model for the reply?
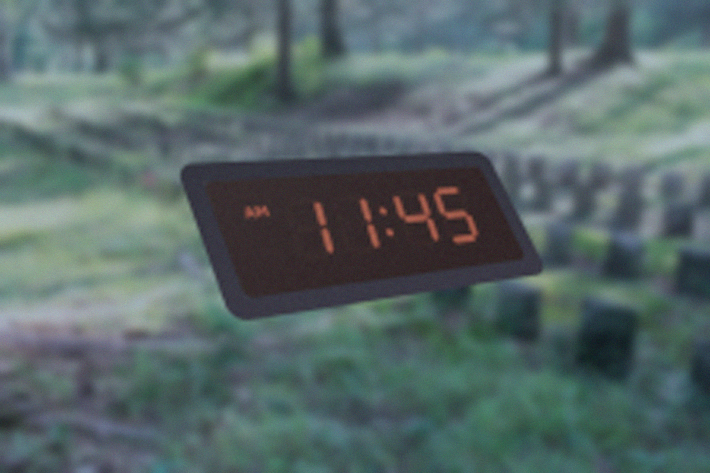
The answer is h=11 m=45
